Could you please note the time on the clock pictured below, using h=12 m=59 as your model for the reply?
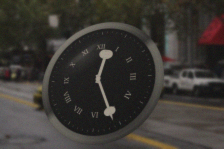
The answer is h=12 m=26
